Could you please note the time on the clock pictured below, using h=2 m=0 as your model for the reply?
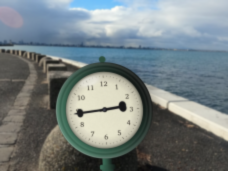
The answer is h=2 m=44
